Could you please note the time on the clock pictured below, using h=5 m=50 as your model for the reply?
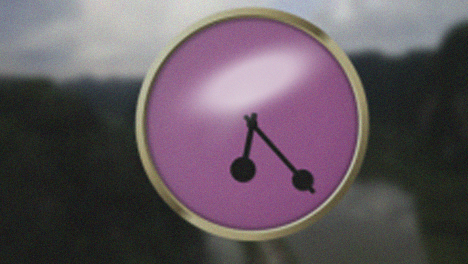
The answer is h=6 m=23
